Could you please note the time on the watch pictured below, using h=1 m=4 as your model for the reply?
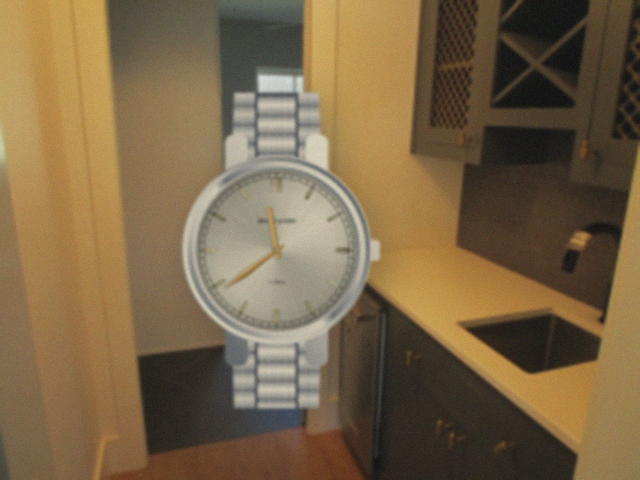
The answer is h=11 m=39
